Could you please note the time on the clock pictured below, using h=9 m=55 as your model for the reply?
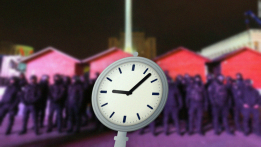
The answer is h=9 m=7
